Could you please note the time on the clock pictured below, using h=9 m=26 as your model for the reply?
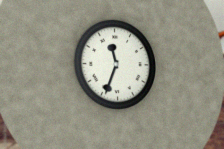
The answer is h=11 m=34
